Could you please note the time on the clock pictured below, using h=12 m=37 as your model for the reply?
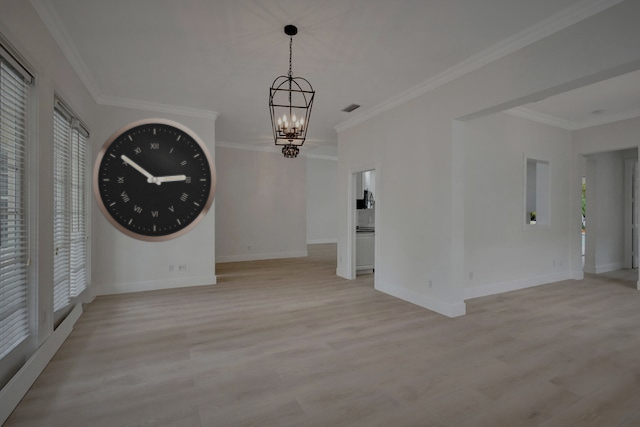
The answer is h=2 m=51
